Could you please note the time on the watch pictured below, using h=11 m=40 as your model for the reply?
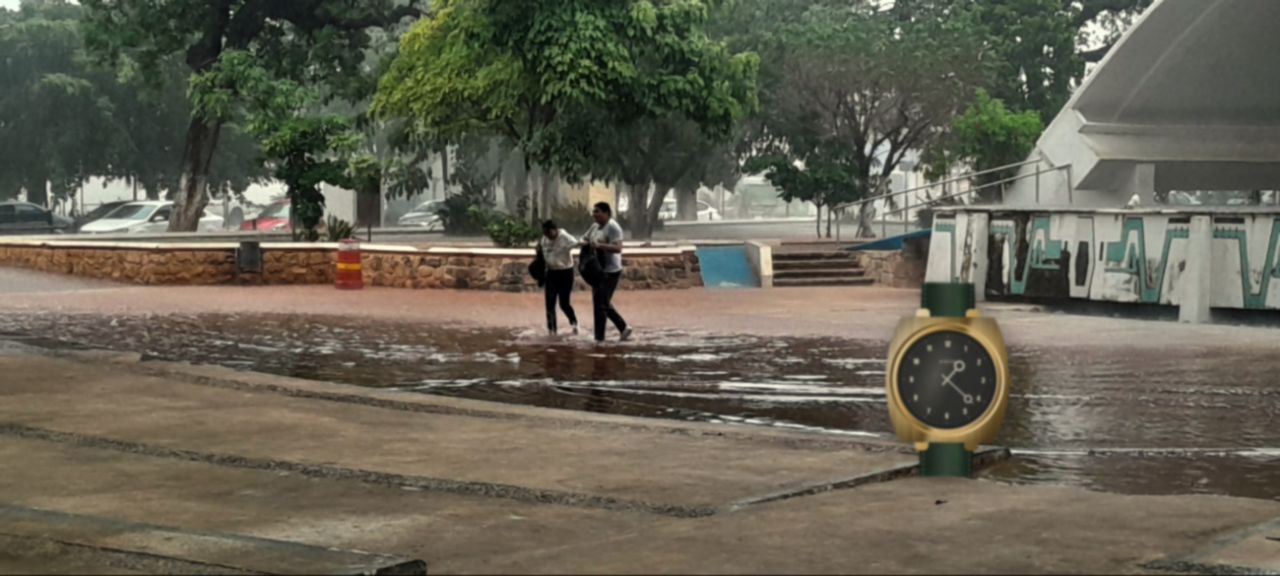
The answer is h=1 m=22
